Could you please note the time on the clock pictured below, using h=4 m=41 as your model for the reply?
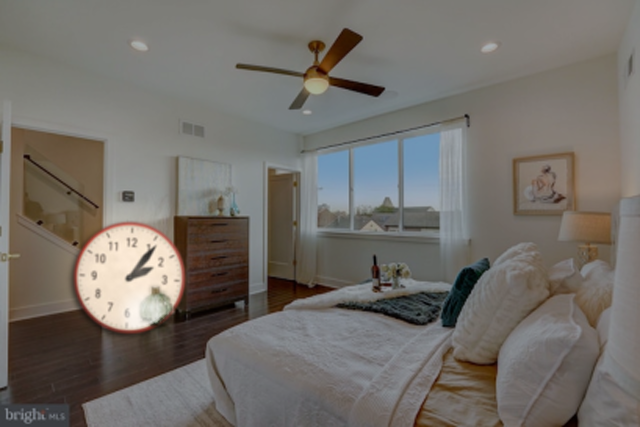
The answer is h=2 m=6
